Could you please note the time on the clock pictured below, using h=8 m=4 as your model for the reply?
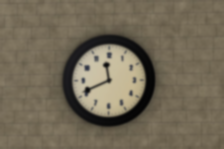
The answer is h=11 m=41
